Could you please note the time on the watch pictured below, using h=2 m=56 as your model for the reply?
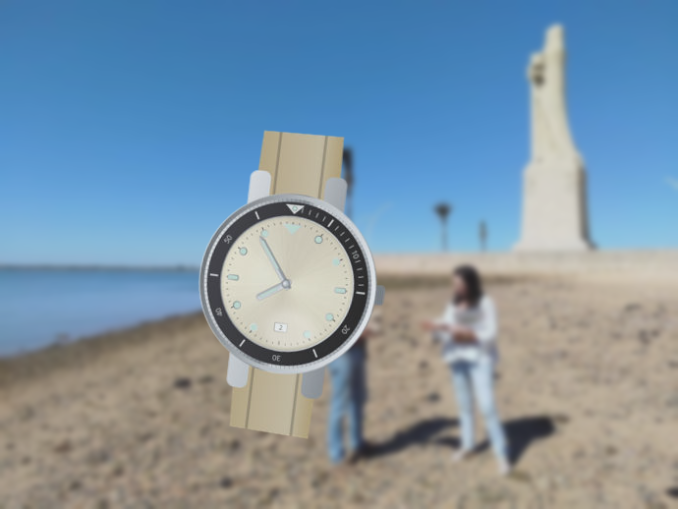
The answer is h=7 m=54
